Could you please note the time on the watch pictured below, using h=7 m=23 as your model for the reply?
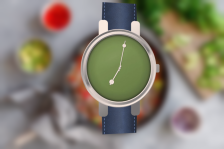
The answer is h=7 m=2
